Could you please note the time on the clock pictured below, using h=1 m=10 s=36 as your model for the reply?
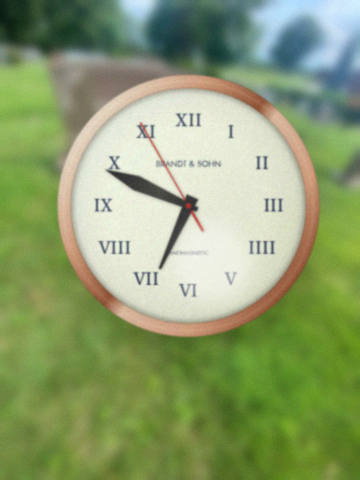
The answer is h=6 m=48 s=55
